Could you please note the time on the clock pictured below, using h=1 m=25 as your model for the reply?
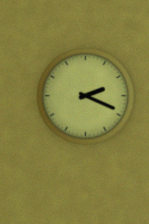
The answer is h=2 m=19
